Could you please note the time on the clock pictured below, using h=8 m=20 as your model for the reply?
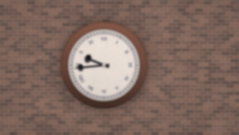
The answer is h=9 m=44
